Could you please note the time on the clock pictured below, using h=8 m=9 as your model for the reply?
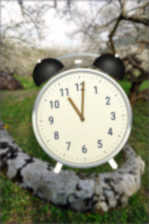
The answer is h=11 m=1
